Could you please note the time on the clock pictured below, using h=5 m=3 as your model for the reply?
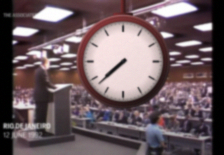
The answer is h=7 m=38
